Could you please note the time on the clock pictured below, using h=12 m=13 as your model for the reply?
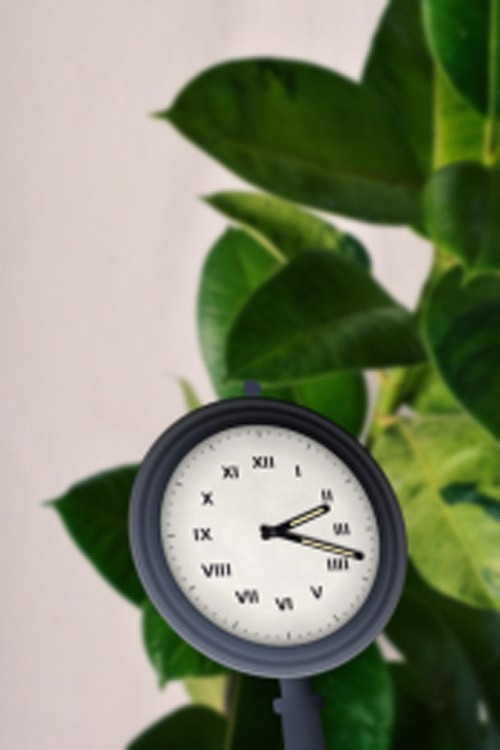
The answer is h=2 m=18
